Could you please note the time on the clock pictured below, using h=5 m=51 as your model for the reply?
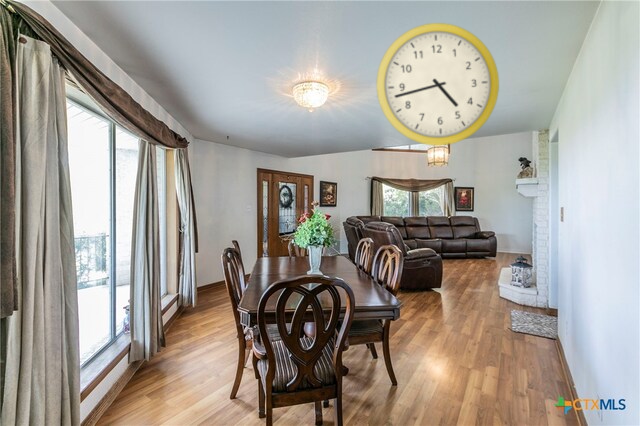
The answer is h=4 m=43
